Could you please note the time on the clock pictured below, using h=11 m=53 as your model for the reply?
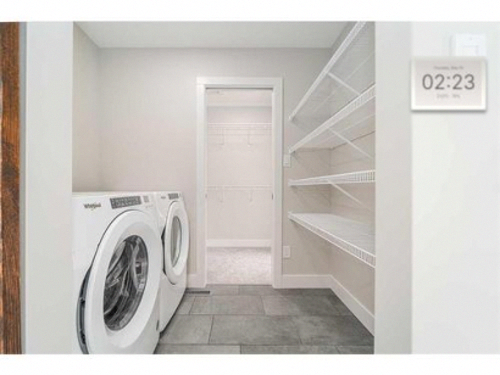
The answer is h=2 m=23
